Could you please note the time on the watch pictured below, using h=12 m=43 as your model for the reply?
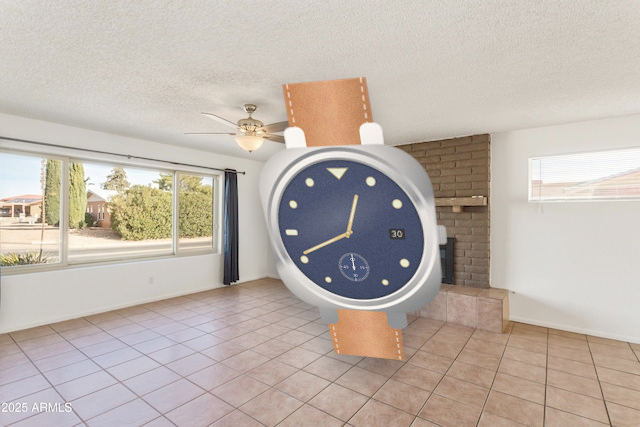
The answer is h=12 m=41
